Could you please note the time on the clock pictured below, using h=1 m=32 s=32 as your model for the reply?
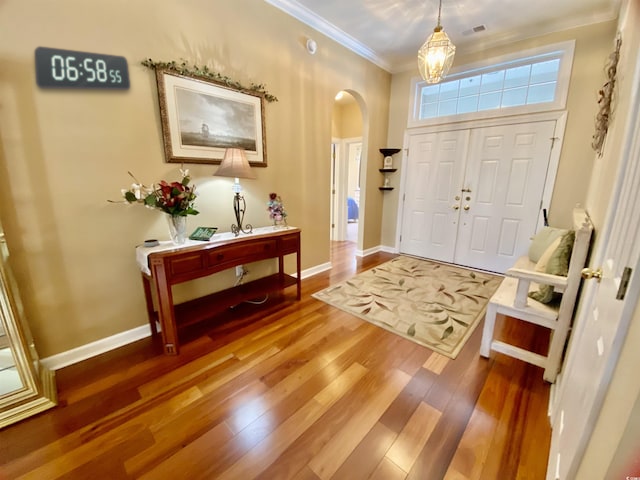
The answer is h=6 m=58 s=55
